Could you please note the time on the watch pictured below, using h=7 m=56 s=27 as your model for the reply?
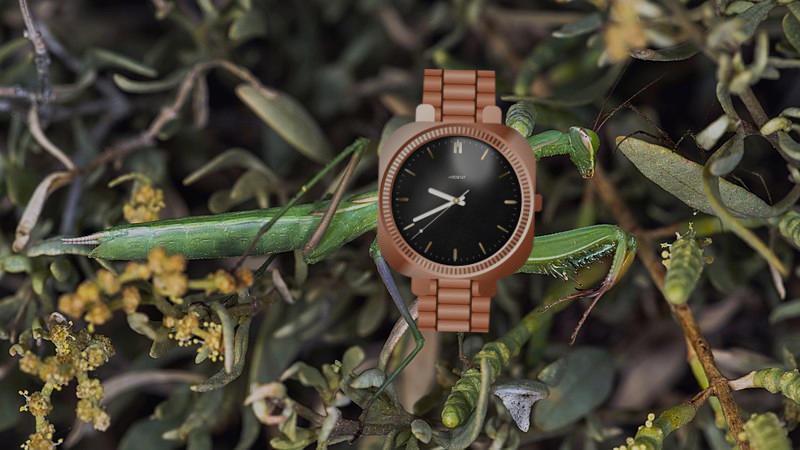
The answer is h=9 m=40 s=38
